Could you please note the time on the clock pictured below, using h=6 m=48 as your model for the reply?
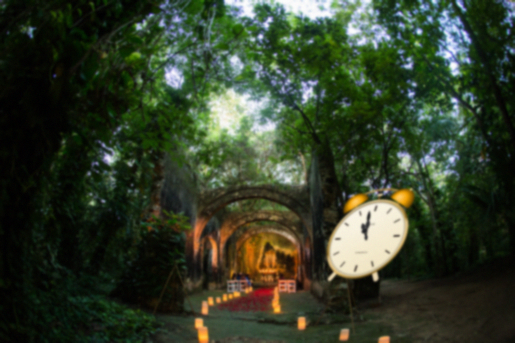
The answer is h=10 m=58
